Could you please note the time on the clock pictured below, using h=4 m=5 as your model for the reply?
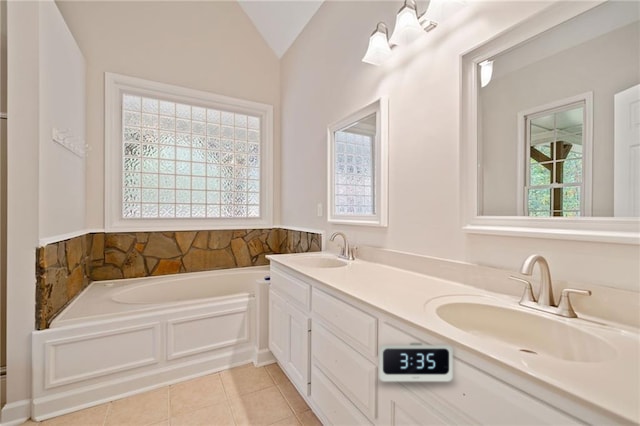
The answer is h=3 m=35
